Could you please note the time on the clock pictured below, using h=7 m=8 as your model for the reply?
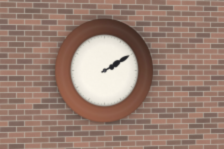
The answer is h=2 m=10
